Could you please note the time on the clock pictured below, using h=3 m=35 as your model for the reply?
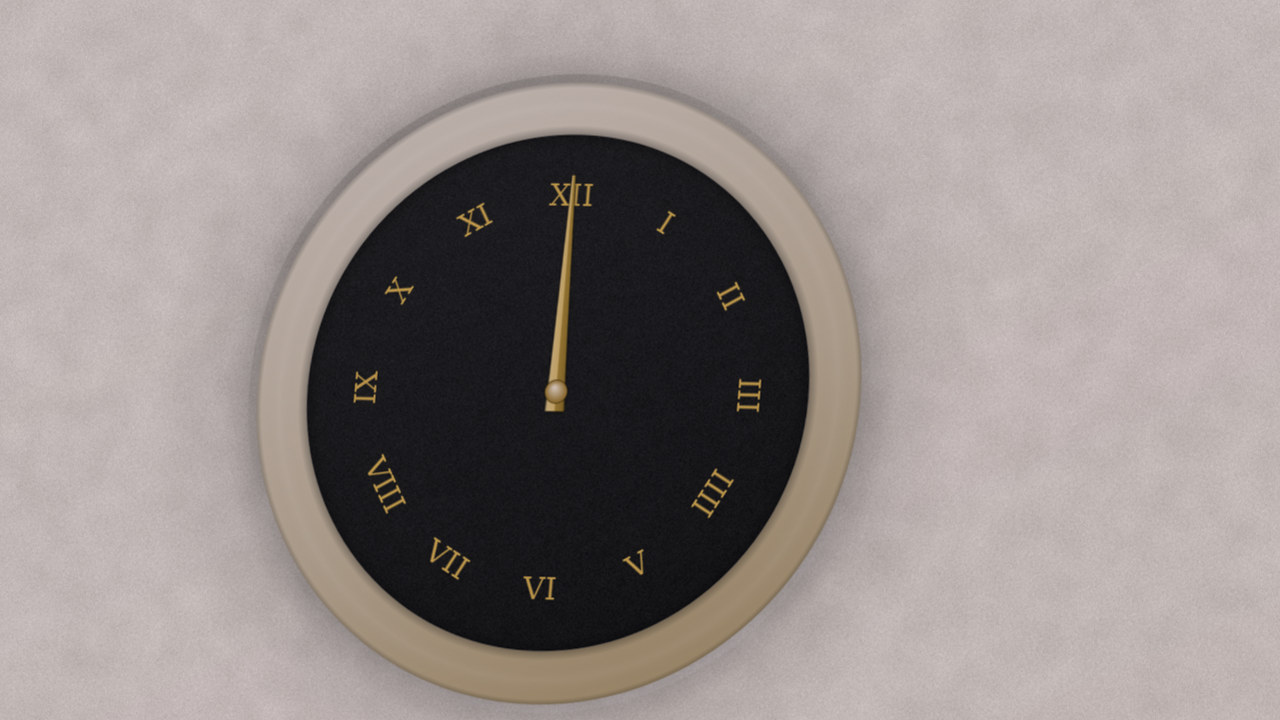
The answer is h=12 m=0
